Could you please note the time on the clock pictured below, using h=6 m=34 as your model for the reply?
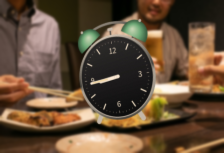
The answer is h=8 m=44
